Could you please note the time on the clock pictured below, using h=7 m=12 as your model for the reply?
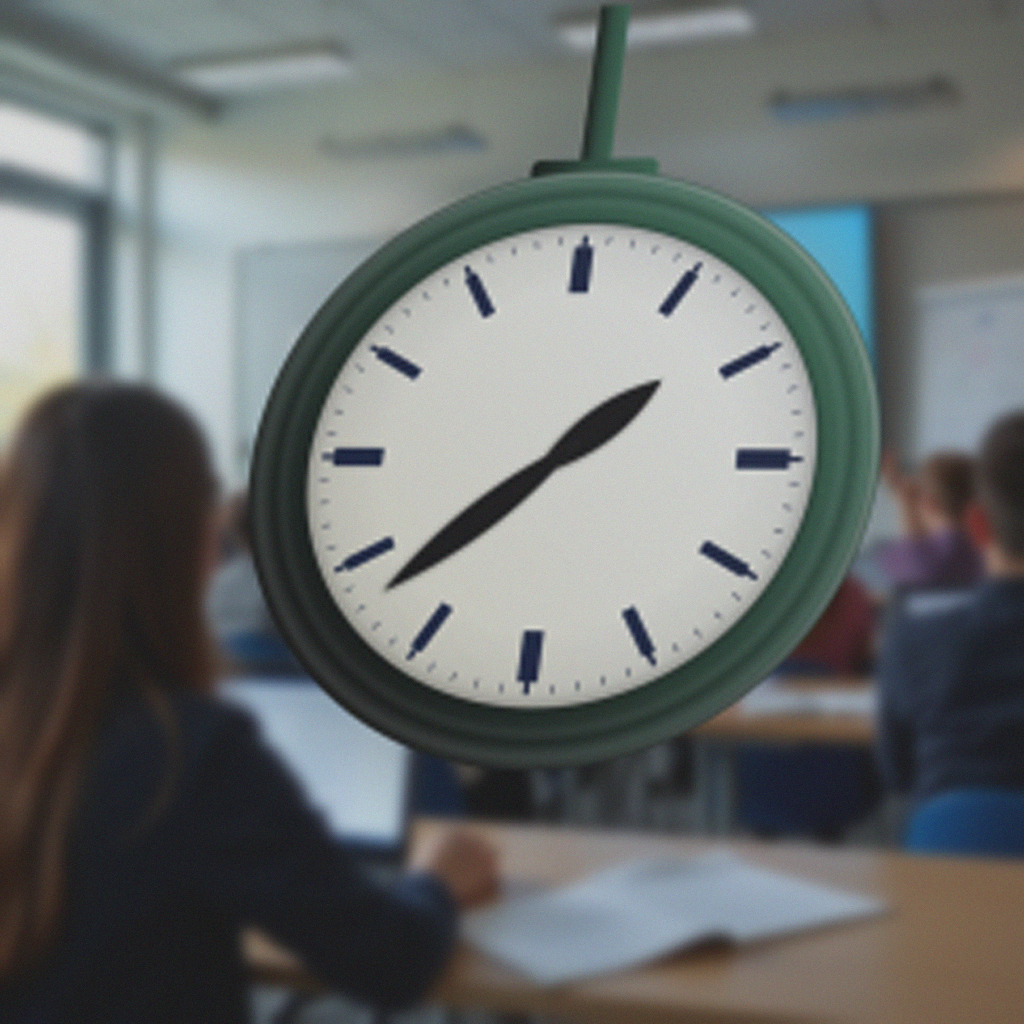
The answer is h=1 m=38
